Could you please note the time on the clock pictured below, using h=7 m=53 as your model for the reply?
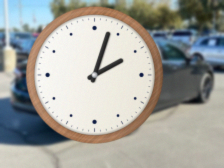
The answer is h=2 m=3
